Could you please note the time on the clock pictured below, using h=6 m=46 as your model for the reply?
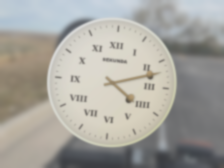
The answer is h=4 m=12
